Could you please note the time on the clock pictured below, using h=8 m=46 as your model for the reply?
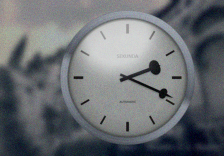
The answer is h=2 m=19
